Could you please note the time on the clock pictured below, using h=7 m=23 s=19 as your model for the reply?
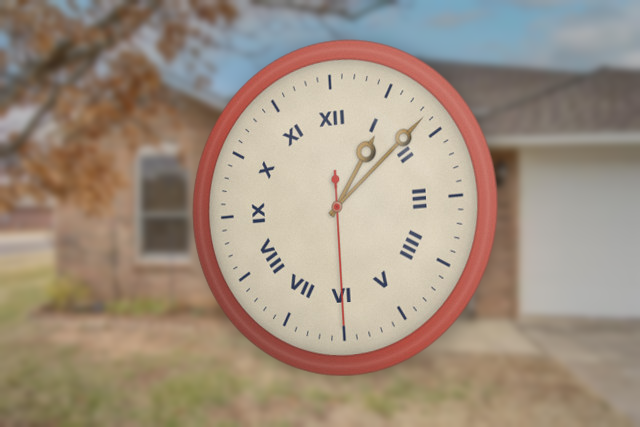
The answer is h=1 m=8 s=30
